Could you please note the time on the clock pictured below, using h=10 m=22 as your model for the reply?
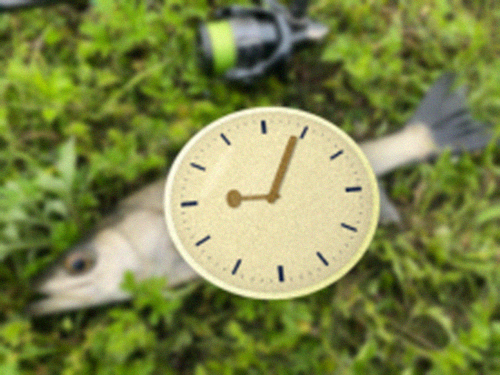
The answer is h=9 m=4
